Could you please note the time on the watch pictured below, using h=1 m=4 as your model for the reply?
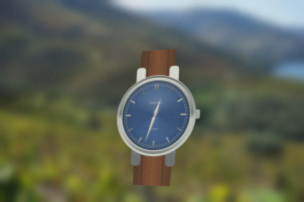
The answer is h=12 m=33
